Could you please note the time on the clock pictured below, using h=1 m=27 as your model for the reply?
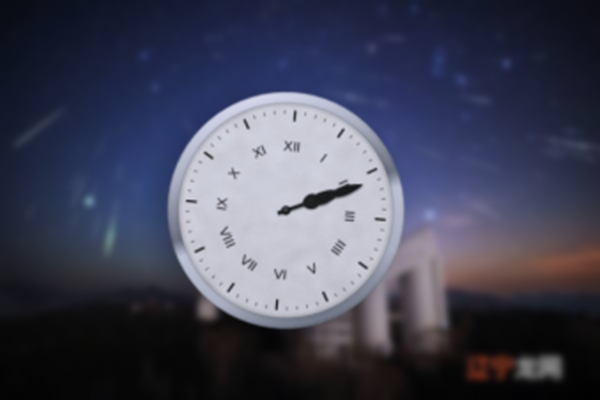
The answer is h=2 m=11
